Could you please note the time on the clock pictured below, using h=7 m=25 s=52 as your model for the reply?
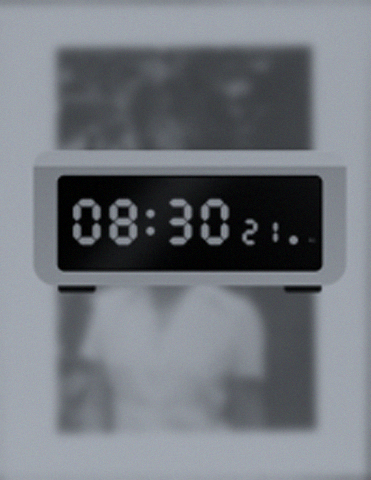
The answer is h=8 m=30 s=21
